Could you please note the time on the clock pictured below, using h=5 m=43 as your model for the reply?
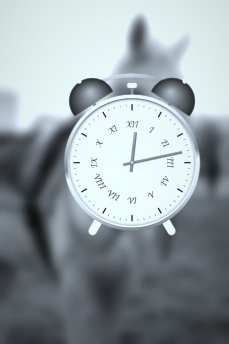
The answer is h=12 m=13
